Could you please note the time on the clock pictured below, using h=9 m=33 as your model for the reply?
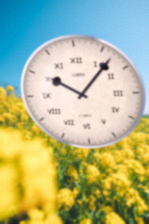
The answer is h=10 m=7
